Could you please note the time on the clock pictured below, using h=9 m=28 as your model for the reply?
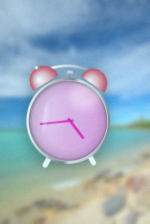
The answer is h=4 m=44
